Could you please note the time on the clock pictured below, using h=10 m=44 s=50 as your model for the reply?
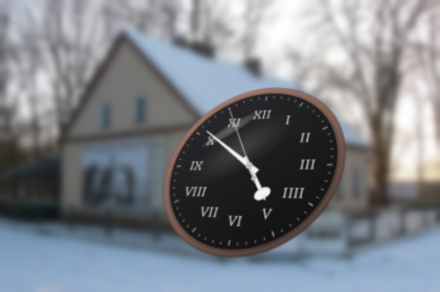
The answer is h=4 m=50 s=55
